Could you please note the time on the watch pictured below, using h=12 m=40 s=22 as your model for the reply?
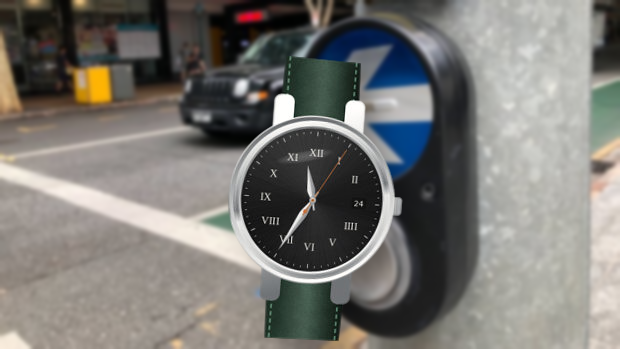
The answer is h=11 m=35 s=5
